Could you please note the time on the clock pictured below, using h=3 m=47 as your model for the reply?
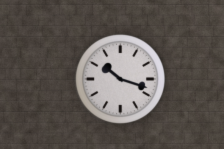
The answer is h=10 m=18
